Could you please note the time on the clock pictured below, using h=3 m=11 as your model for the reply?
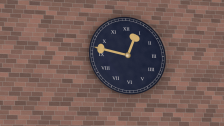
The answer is h=12 m=47
